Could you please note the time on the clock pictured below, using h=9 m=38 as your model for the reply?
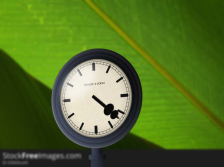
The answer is h=4 m=22
